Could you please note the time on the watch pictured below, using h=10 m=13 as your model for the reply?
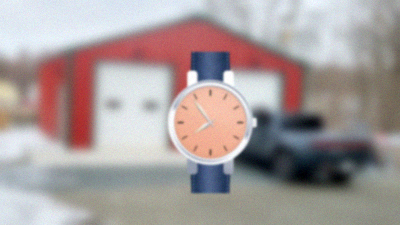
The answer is h=7 m=54
